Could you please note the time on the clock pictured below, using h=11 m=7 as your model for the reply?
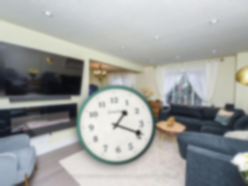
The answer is h=1 m=19
